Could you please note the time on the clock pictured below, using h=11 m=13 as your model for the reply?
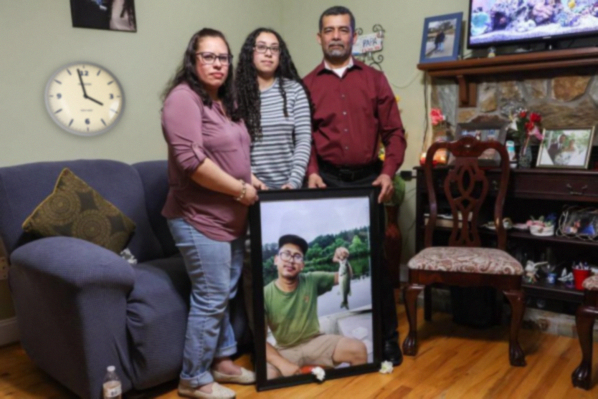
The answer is h=3 m=58
